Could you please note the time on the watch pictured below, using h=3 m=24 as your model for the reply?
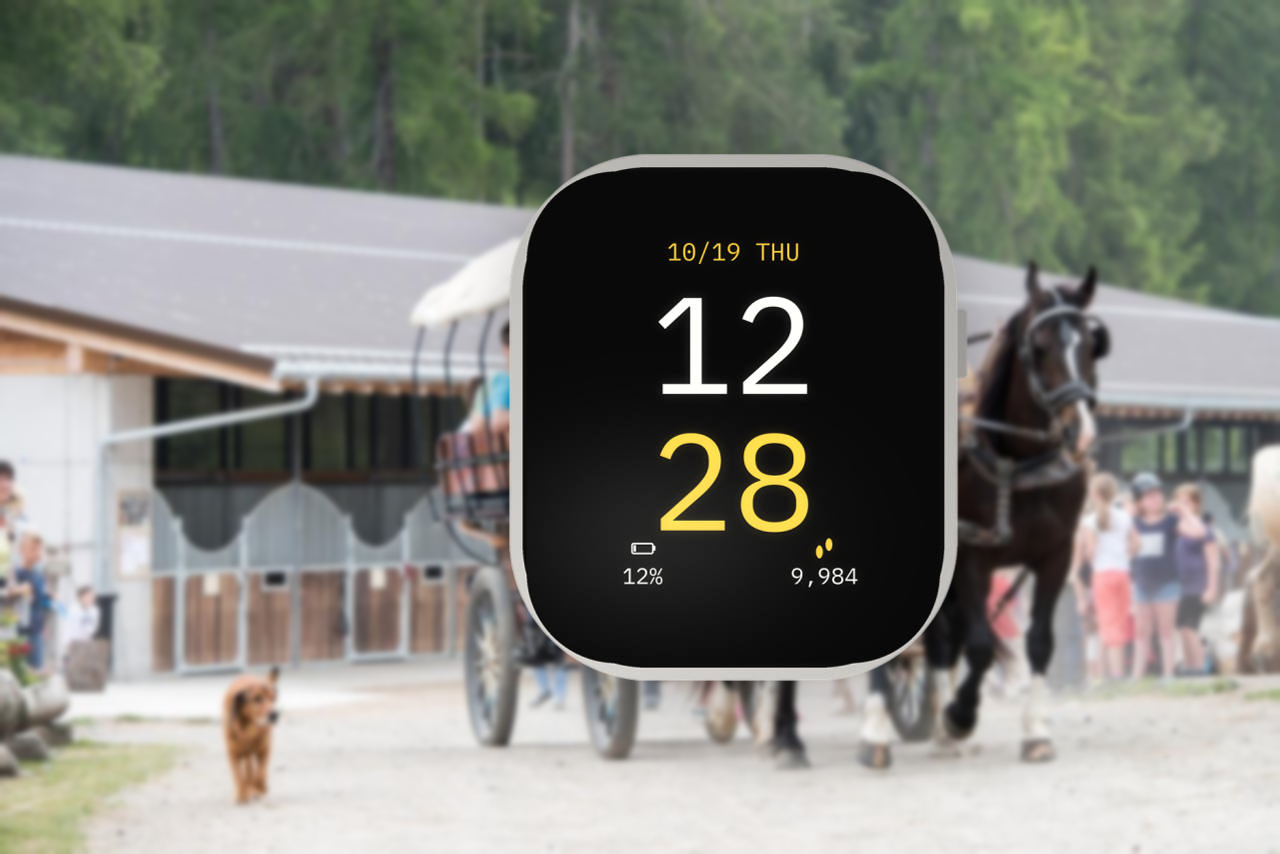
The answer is h=12 m=28
